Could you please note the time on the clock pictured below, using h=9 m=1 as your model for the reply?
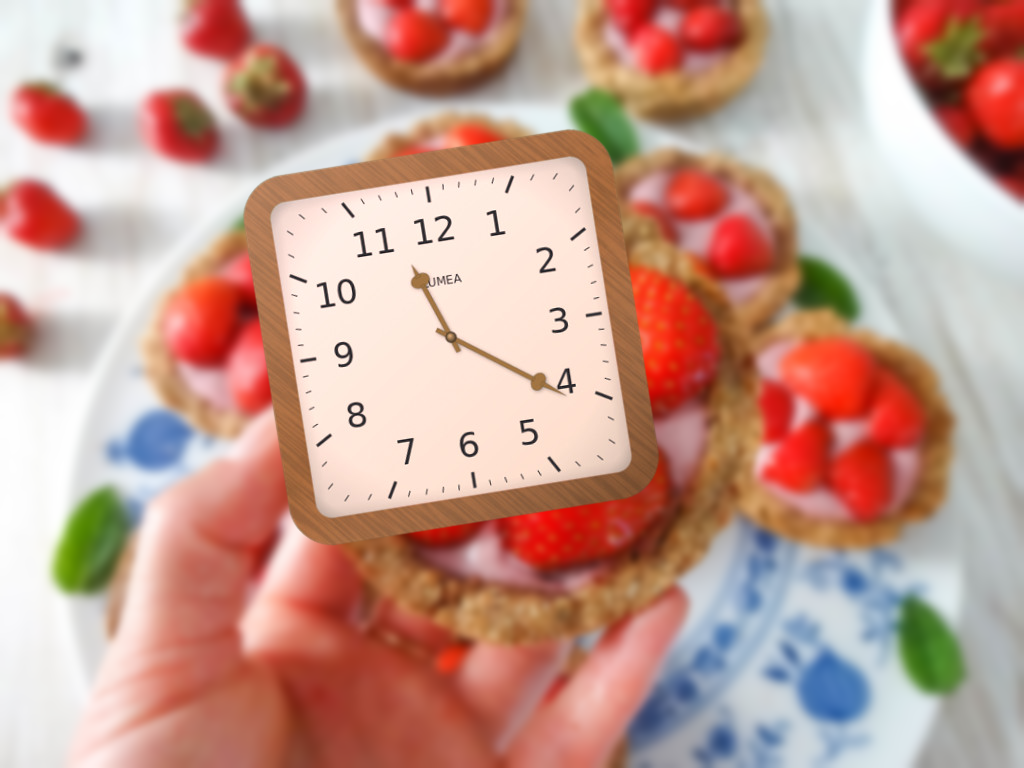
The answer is h=11 m=21
